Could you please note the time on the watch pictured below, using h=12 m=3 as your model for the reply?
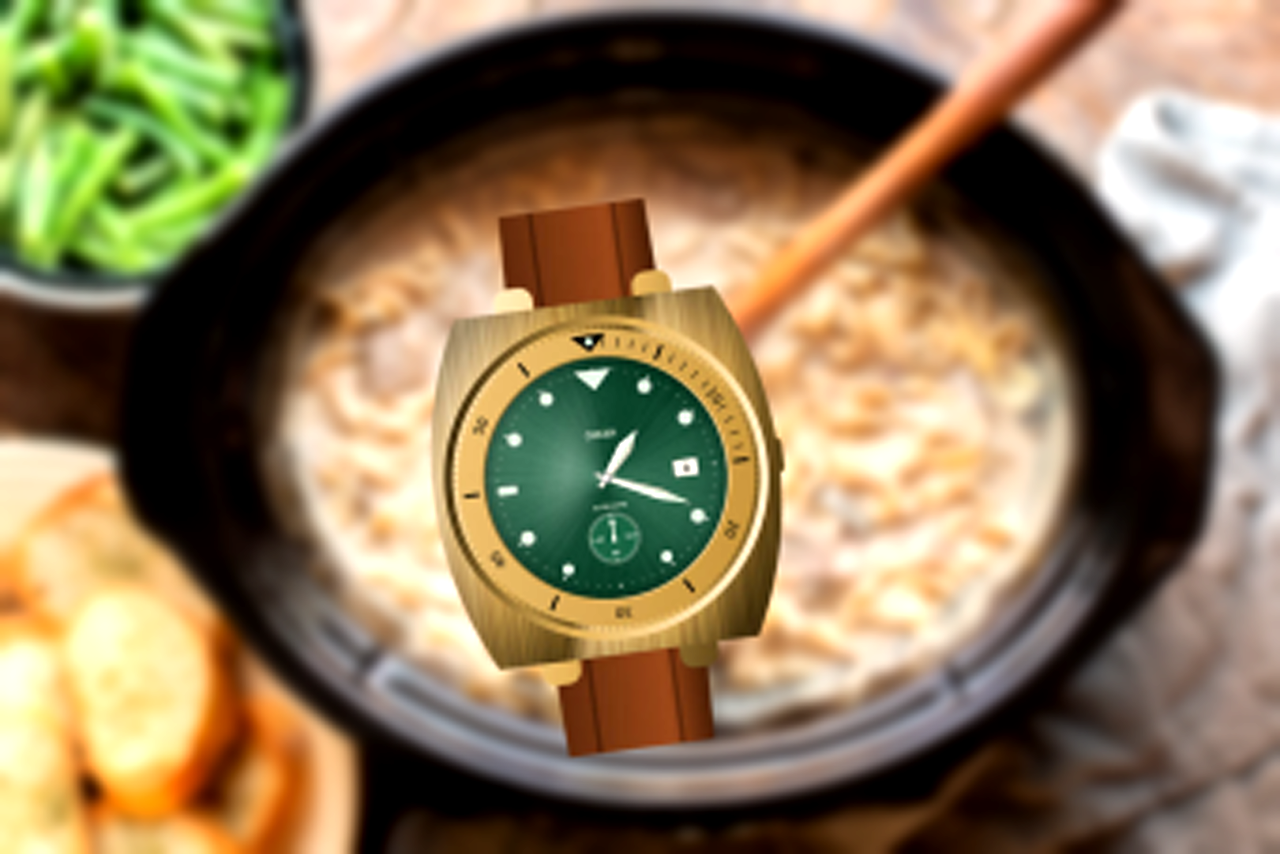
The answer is h=1 m=19
